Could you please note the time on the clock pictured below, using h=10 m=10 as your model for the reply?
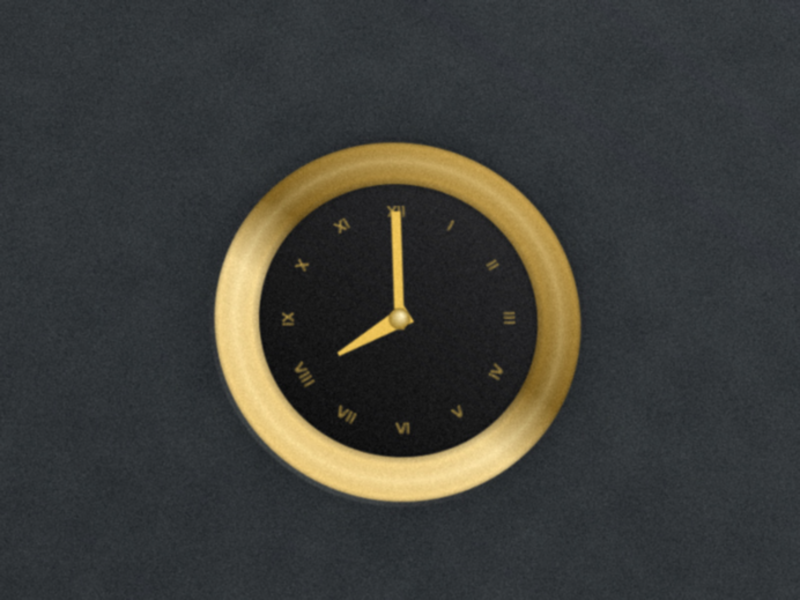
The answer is h=8 m=0
